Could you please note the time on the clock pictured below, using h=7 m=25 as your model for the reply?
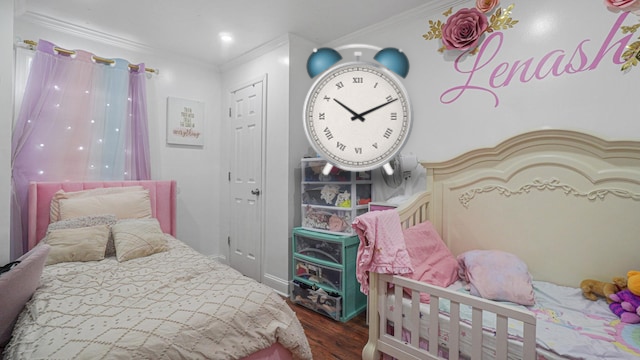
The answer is h=10 m=11
